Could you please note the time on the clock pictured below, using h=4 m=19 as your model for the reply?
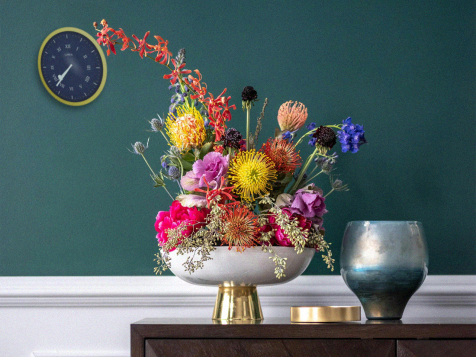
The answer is h=7 m=37
